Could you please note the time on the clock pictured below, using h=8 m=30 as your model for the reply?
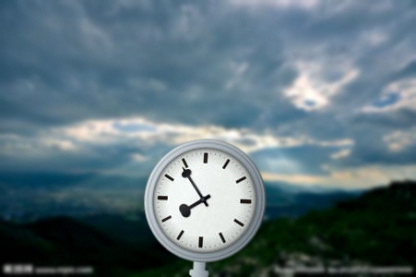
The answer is h=7 m=54
